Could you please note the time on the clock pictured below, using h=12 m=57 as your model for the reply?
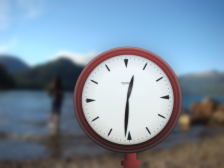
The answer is h=12 m=31
